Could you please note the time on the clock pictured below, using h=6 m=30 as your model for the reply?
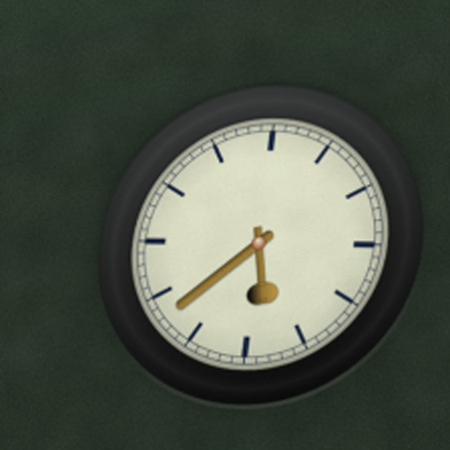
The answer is h=5 m=38
